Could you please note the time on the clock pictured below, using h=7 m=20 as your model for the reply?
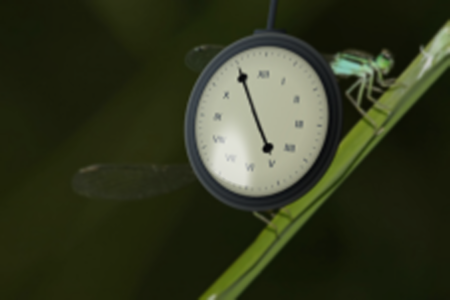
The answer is h=4 m=55
